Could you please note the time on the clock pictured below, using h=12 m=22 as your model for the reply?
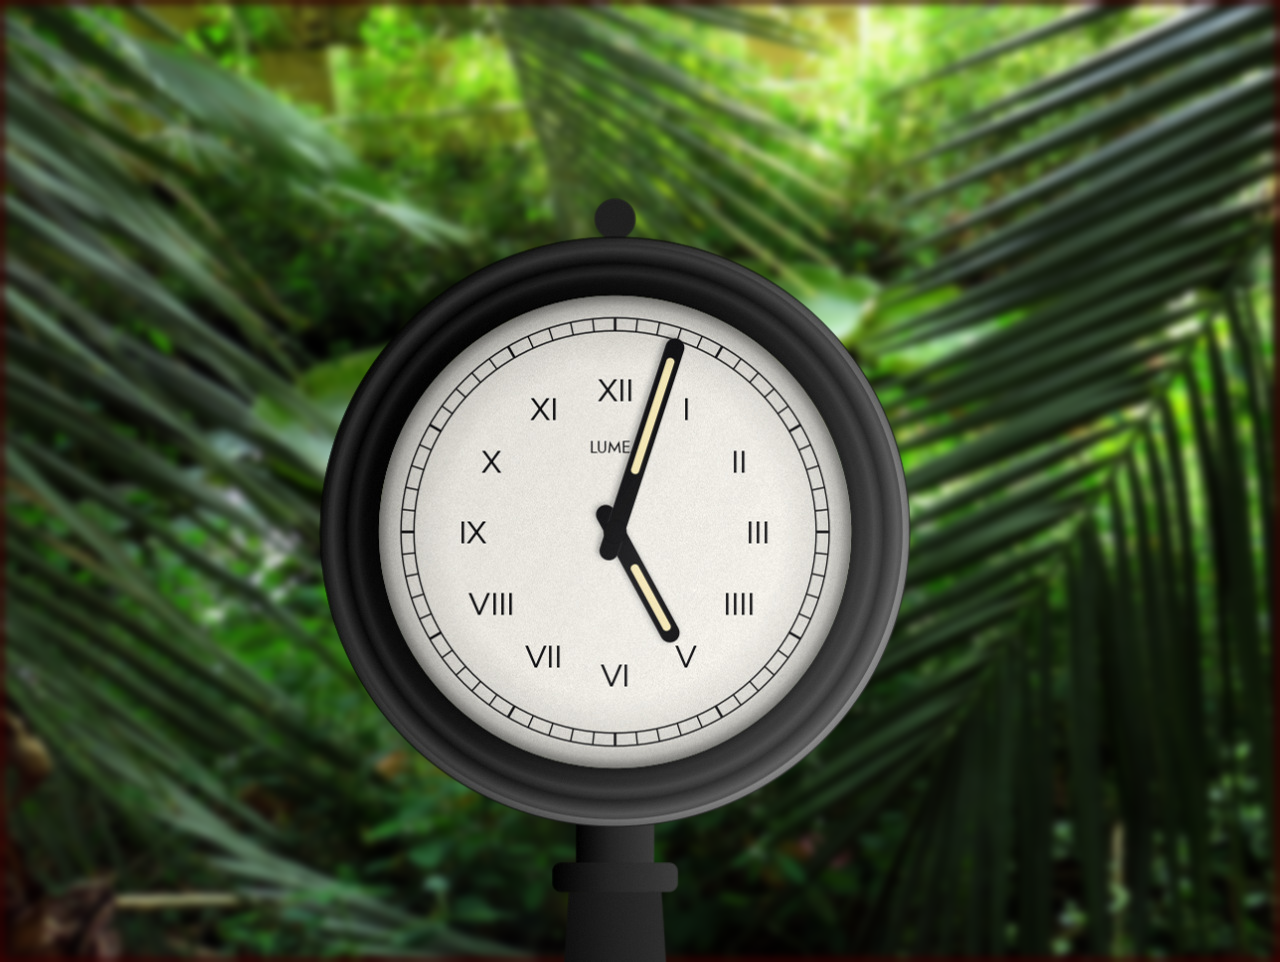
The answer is h=5 m=3
